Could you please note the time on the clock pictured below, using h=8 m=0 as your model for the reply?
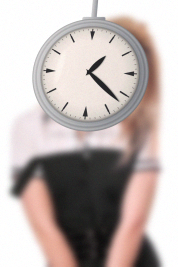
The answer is h=1 m=22
